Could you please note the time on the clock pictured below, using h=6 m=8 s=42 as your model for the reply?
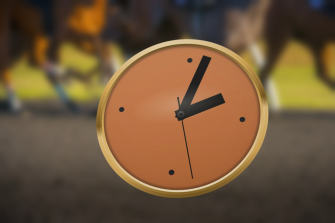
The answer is h=2 m=2 s=27
